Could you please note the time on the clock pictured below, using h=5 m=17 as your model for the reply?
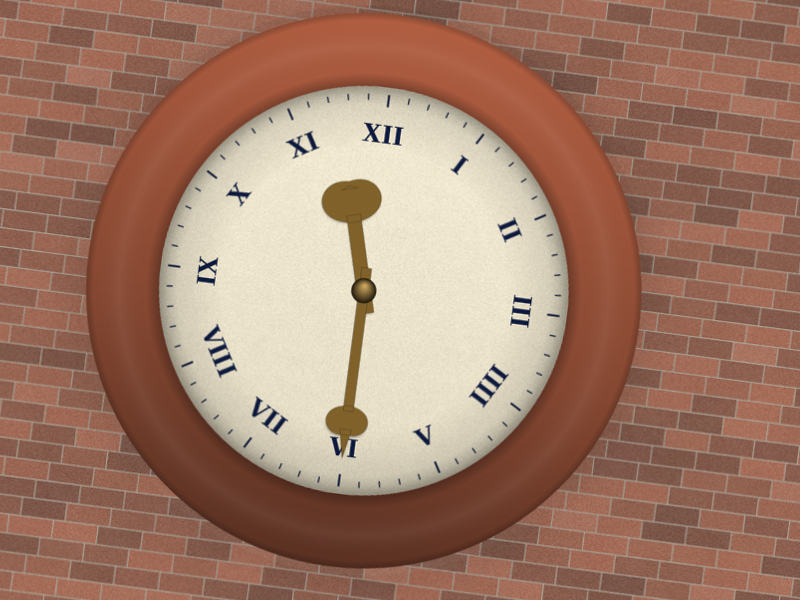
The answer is h=11 m=30
